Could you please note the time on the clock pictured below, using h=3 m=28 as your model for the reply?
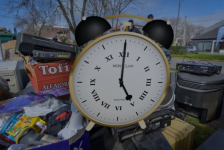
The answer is h=5 m=0
